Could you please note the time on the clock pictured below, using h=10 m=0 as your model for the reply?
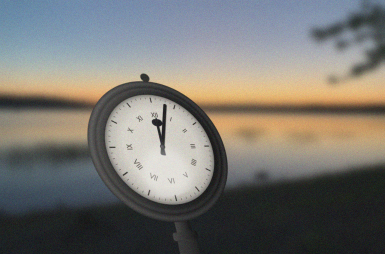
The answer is h=12 m=3
